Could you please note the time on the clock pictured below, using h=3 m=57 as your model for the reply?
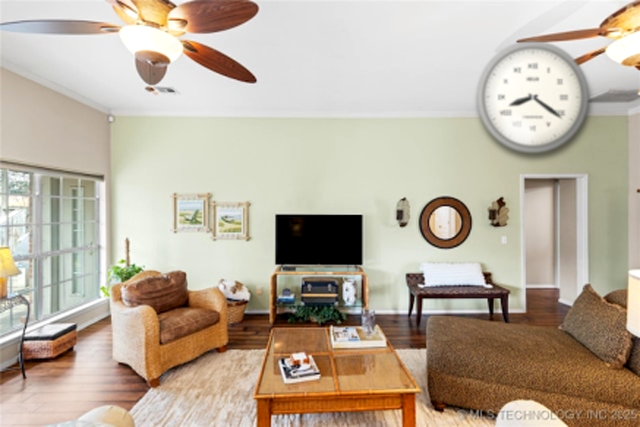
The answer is h=8 m=21
